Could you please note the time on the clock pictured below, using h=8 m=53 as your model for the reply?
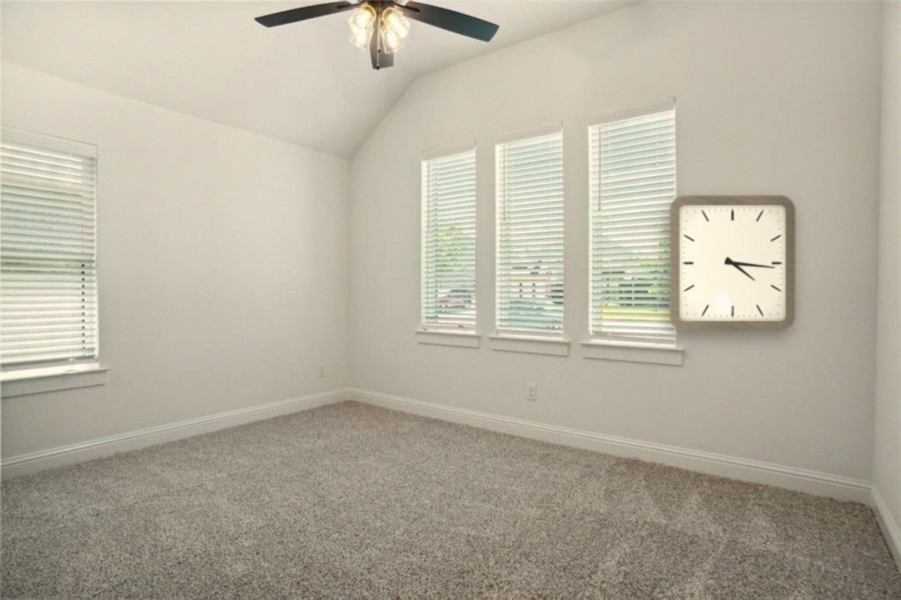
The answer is h=4 m=16
